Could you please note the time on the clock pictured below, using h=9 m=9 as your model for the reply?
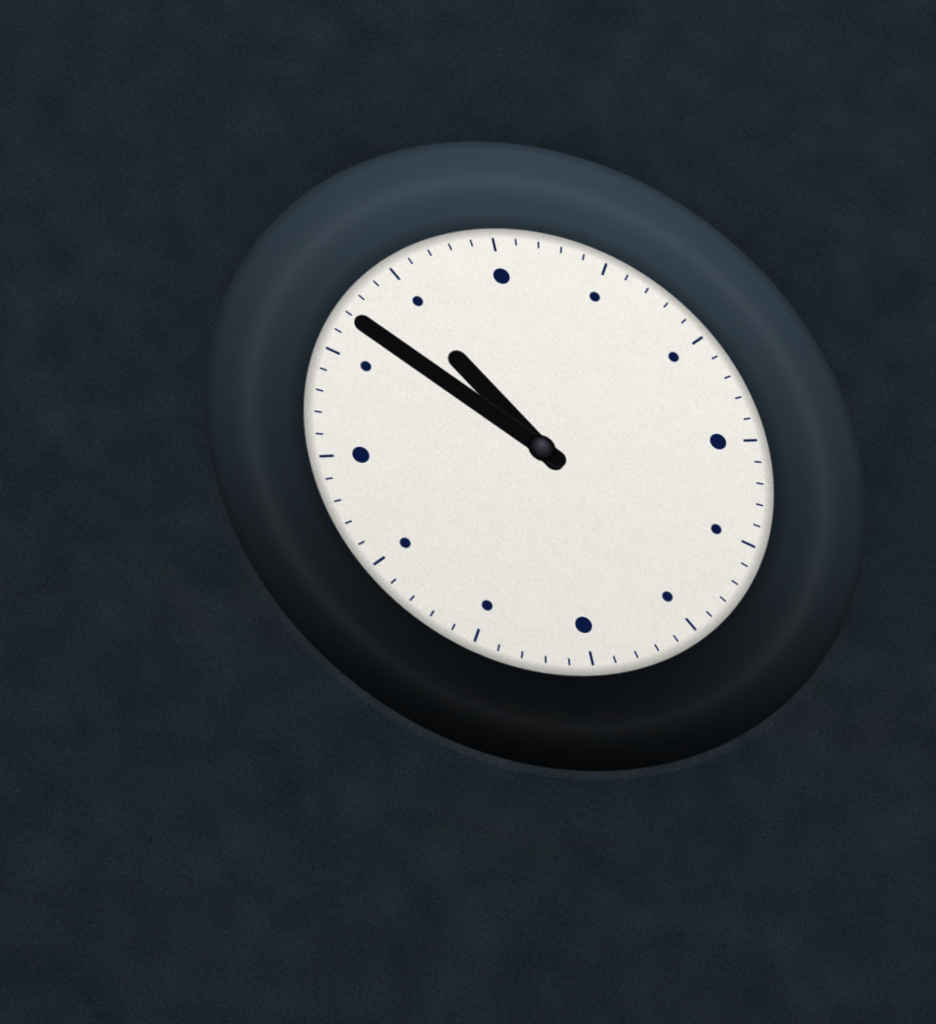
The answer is h=10 m=52
